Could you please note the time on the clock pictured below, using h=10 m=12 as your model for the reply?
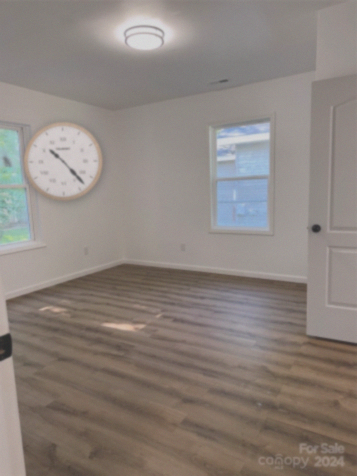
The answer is h=10 m=23
